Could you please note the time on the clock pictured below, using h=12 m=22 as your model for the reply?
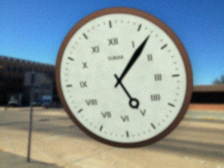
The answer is h=5 m=7
